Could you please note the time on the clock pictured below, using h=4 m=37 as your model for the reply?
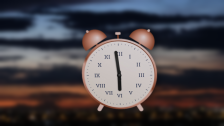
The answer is h=5 m=59
